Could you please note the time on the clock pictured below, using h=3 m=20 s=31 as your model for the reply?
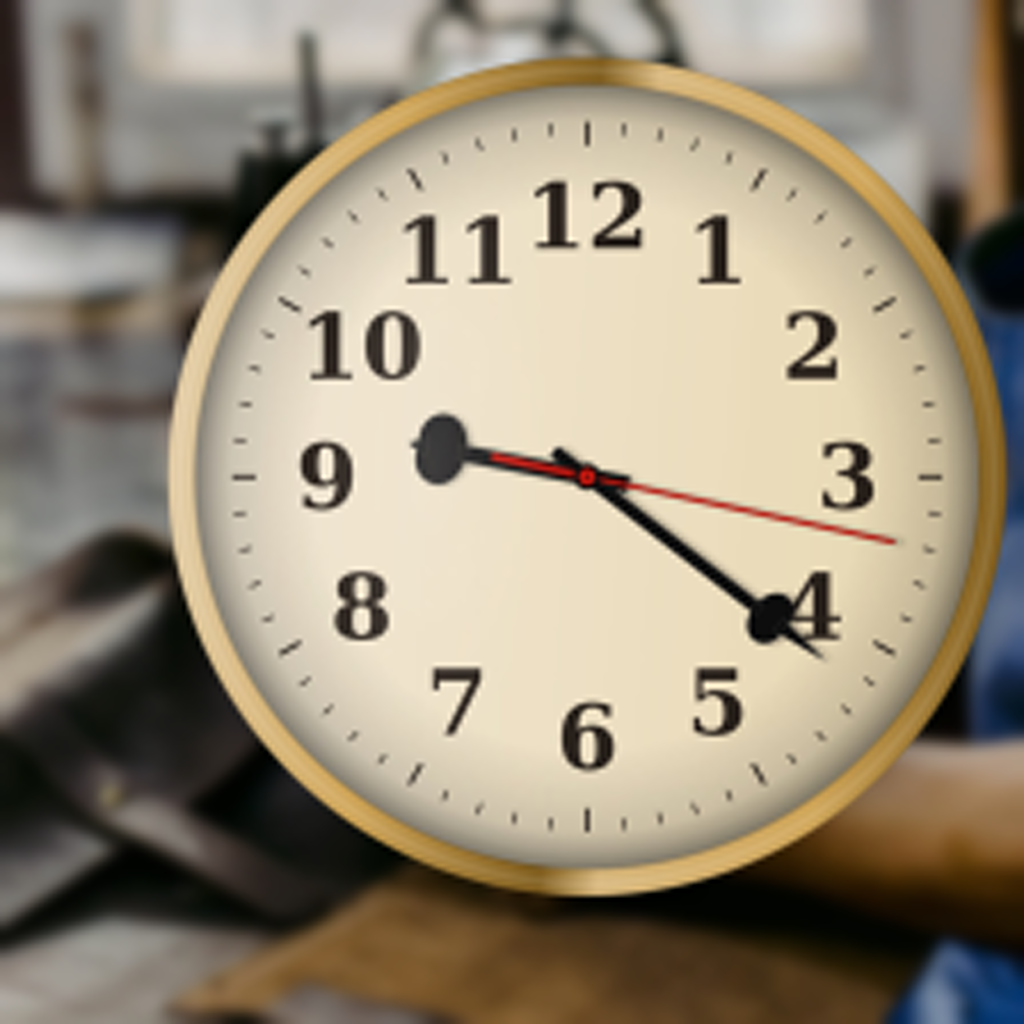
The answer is h=9 m=21 s=17
